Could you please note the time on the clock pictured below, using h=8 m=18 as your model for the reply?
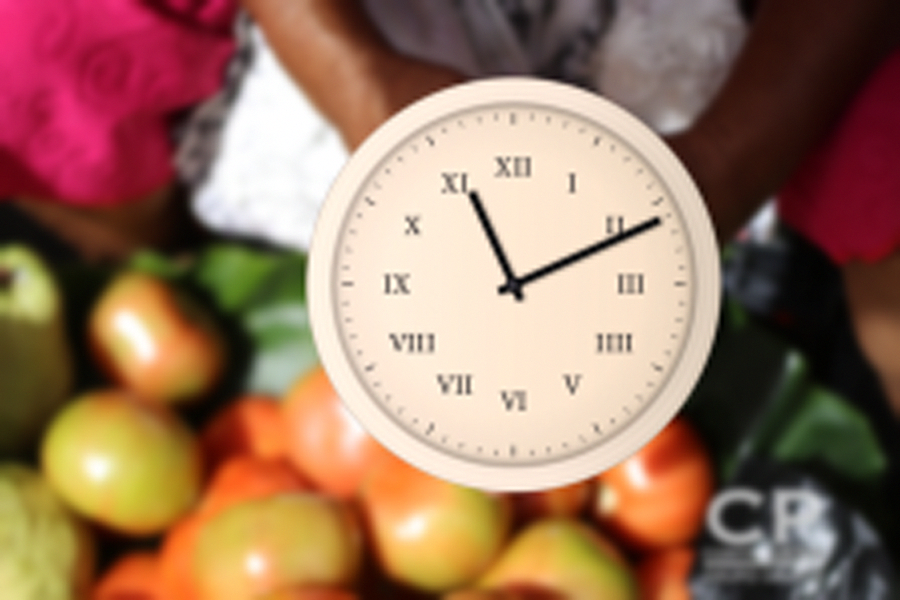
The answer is h=11 m=11
